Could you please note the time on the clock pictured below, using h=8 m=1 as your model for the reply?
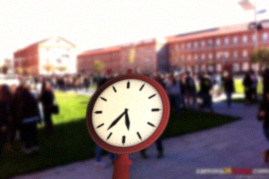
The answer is h=5 m=37
